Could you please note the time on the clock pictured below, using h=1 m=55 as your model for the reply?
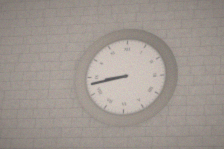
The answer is h=8 m=43
